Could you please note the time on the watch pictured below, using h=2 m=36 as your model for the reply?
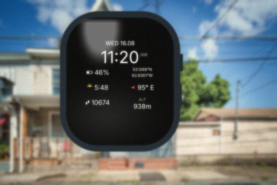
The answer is h=11 m=20
